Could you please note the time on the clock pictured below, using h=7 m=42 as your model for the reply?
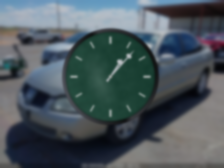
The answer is h=1 m=7
